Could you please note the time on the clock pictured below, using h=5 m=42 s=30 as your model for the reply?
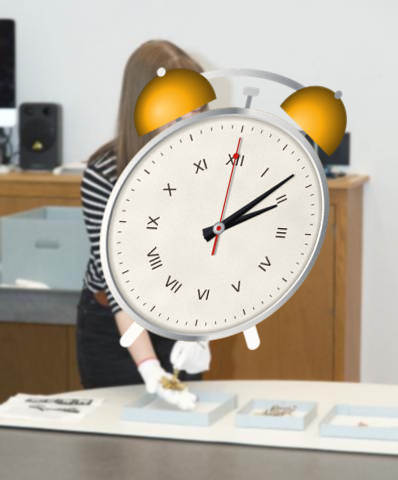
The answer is h=2 m=8 s=0
